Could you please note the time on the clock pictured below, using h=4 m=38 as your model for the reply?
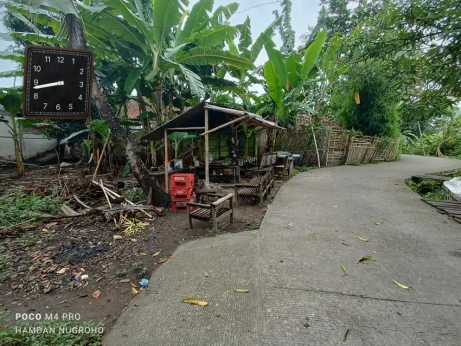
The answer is h=8 m=43
